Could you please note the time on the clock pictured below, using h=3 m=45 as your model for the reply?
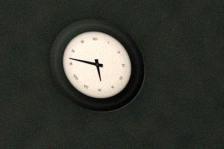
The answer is h=5 m=47
